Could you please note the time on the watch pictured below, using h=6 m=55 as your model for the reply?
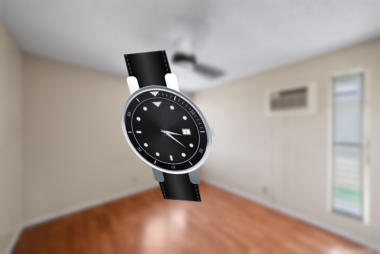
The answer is h=3 m=22
